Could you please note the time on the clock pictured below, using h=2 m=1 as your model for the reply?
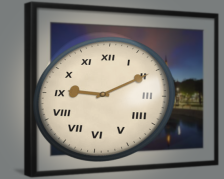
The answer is h=9 m=10
